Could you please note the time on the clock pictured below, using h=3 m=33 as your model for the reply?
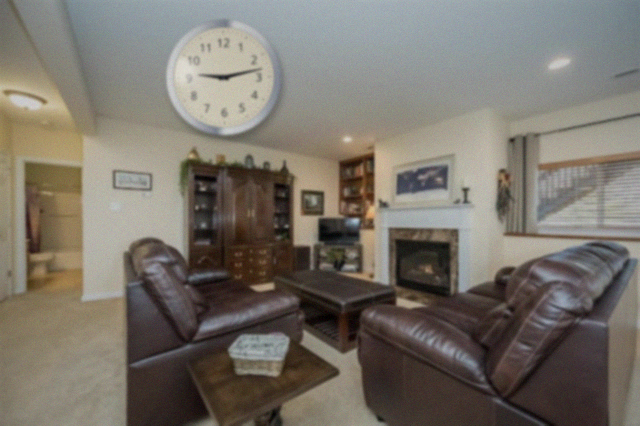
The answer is h=9 m=13
